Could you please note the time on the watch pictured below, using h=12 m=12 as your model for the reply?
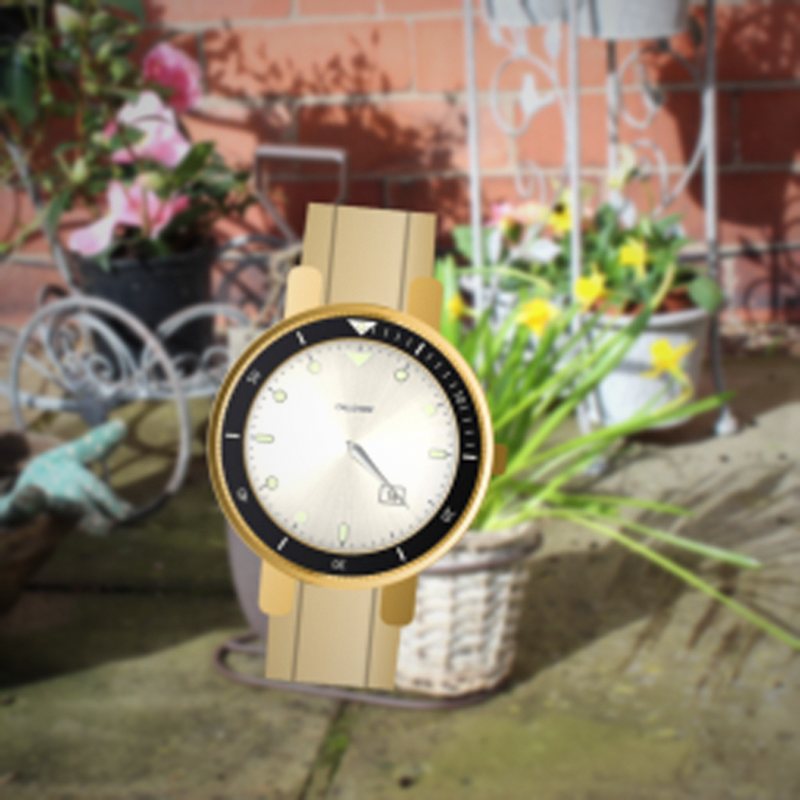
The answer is h=4 m=22
